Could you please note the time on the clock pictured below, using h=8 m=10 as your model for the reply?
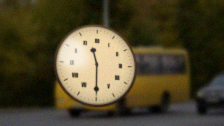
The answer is h=11 m=30
